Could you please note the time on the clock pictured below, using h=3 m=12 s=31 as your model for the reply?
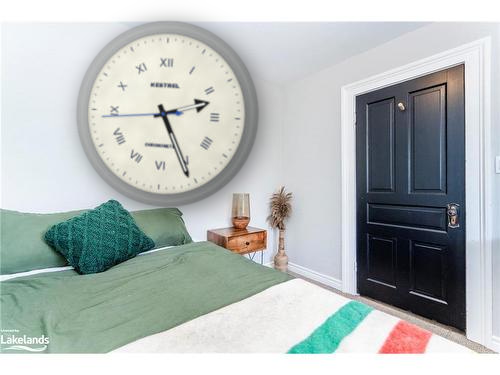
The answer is h=2 m=25 s=44
